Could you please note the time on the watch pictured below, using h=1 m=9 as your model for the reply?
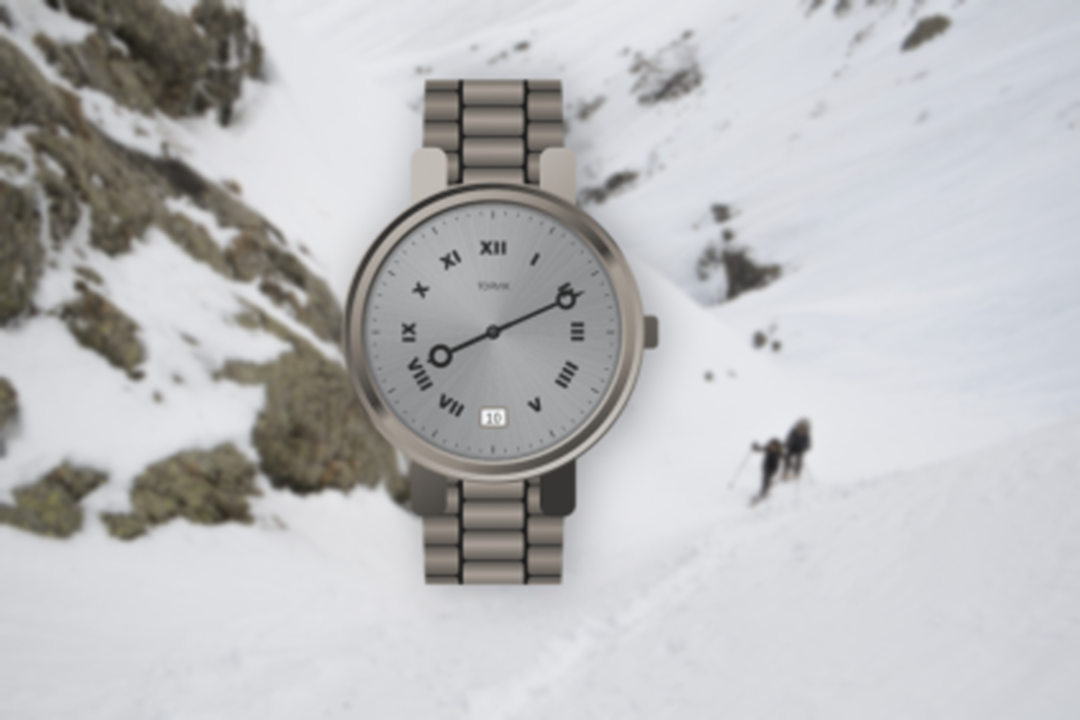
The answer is h=8 m=11
